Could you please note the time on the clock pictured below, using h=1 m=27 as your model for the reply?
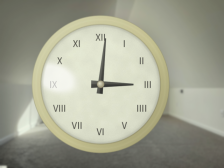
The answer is h=3 m=1
